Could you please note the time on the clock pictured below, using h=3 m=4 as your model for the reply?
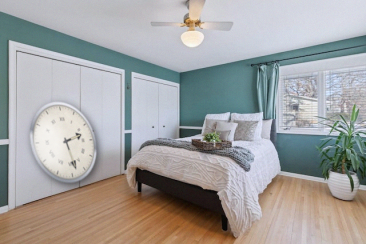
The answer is h=2 m=28
